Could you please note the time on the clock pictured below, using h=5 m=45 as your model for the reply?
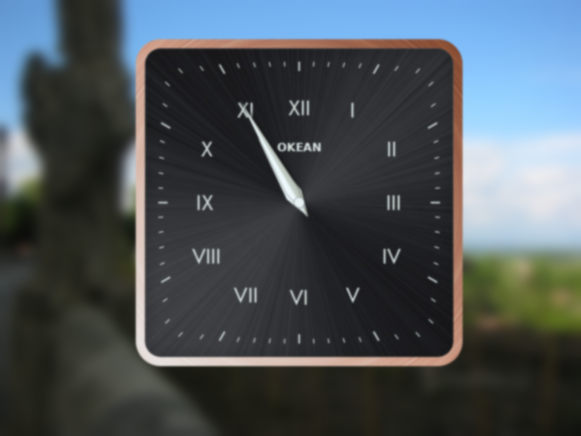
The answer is h=10 m=55
